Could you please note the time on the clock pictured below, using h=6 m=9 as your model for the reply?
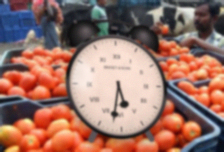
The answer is h=5 m=32
